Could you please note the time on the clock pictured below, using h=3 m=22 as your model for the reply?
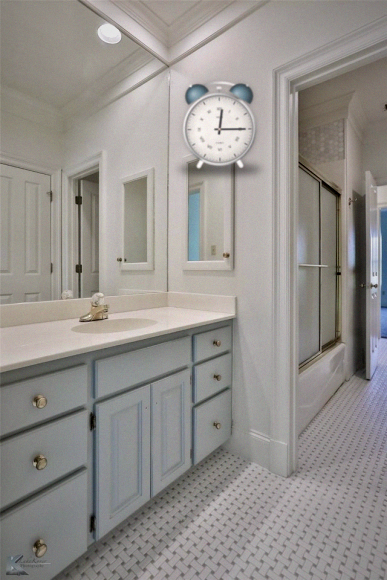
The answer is h=12 m=15
